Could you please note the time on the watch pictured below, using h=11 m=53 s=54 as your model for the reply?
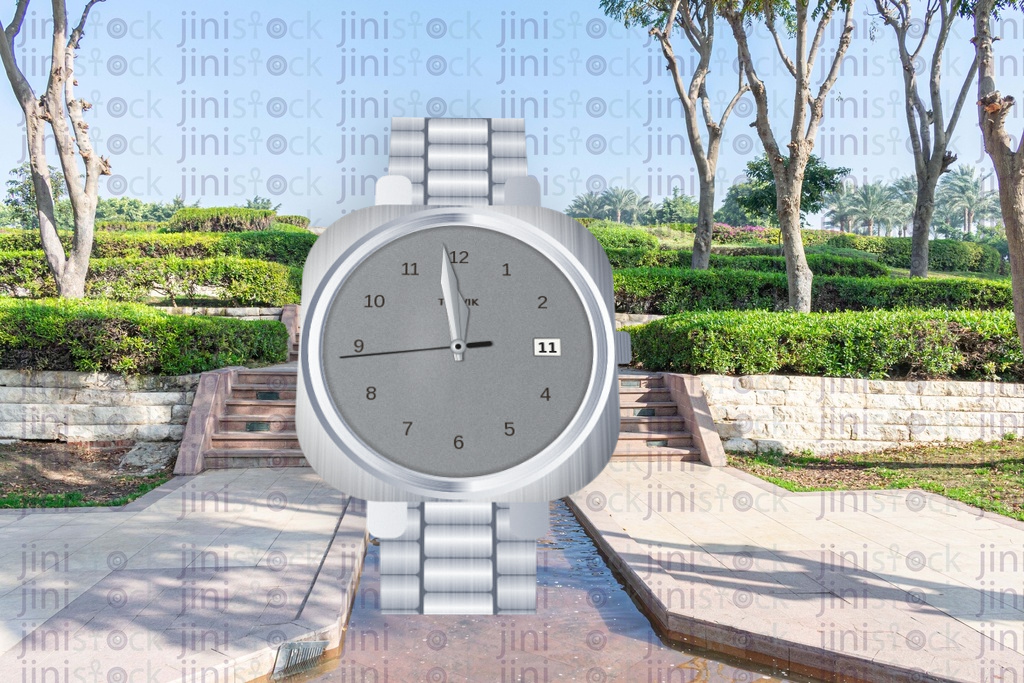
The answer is h=11 m=58 s=44
